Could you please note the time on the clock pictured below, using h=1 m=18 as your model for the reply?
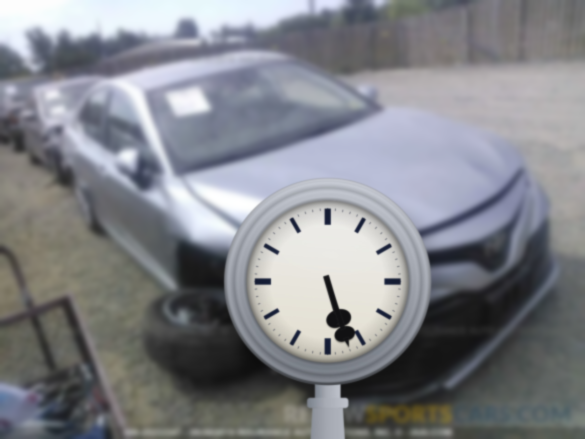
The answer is h=5 m=27
